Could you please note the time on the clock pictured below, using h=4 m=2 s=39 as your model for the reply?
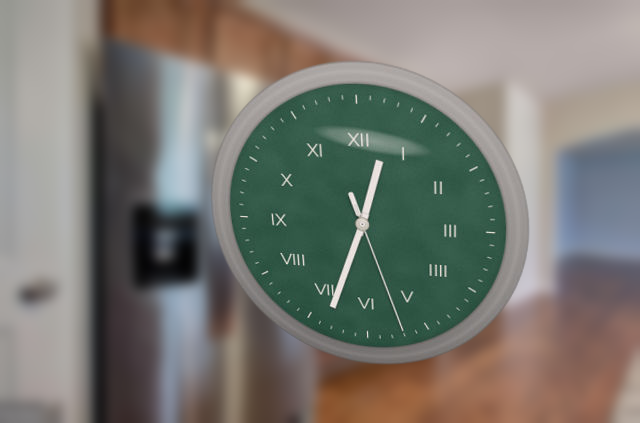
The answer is h=12 m=33 s=27
